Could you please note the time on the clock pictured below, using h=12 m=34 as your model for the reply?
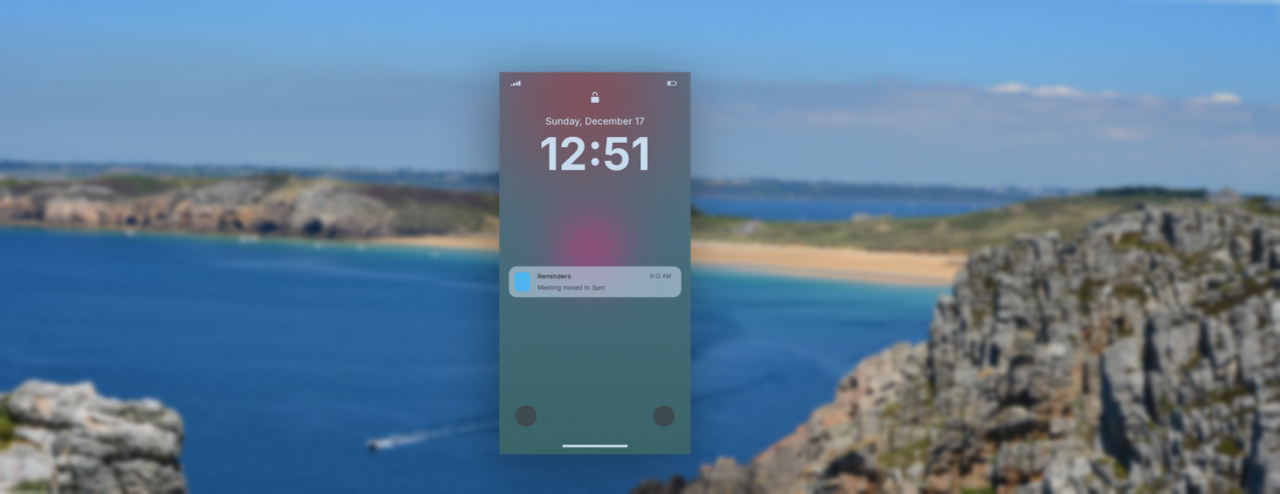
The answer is h=12 m=51
